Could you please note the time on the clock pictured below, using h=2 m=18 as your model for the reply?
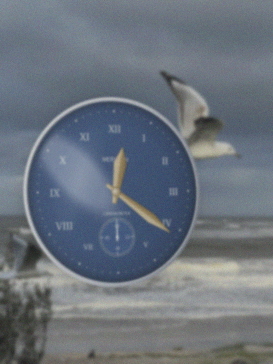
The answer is h=12 m=21
